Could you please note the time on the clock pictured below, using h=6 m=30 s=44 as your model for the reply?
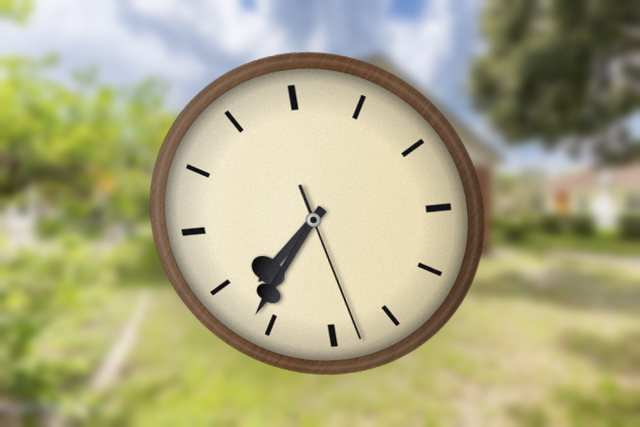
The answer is h=7 m=36 s=28
